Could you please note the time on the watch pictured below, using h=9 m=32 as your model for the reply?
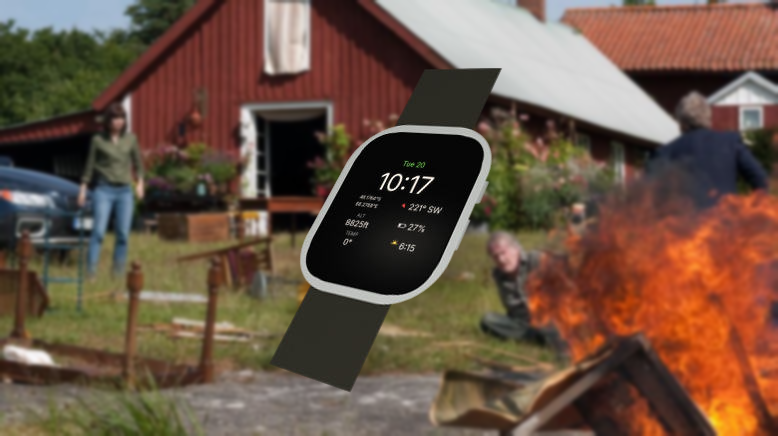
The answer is h=10 m=17
